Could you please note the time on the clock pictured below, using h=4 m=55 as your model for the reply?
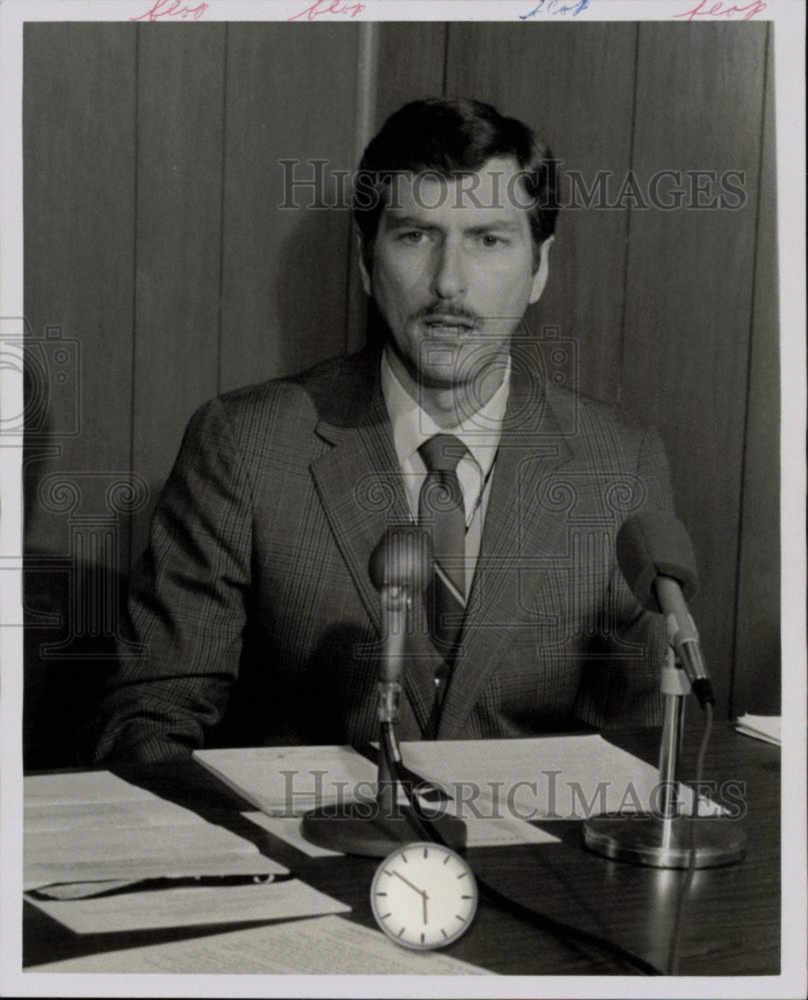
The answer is h=5 m=51
